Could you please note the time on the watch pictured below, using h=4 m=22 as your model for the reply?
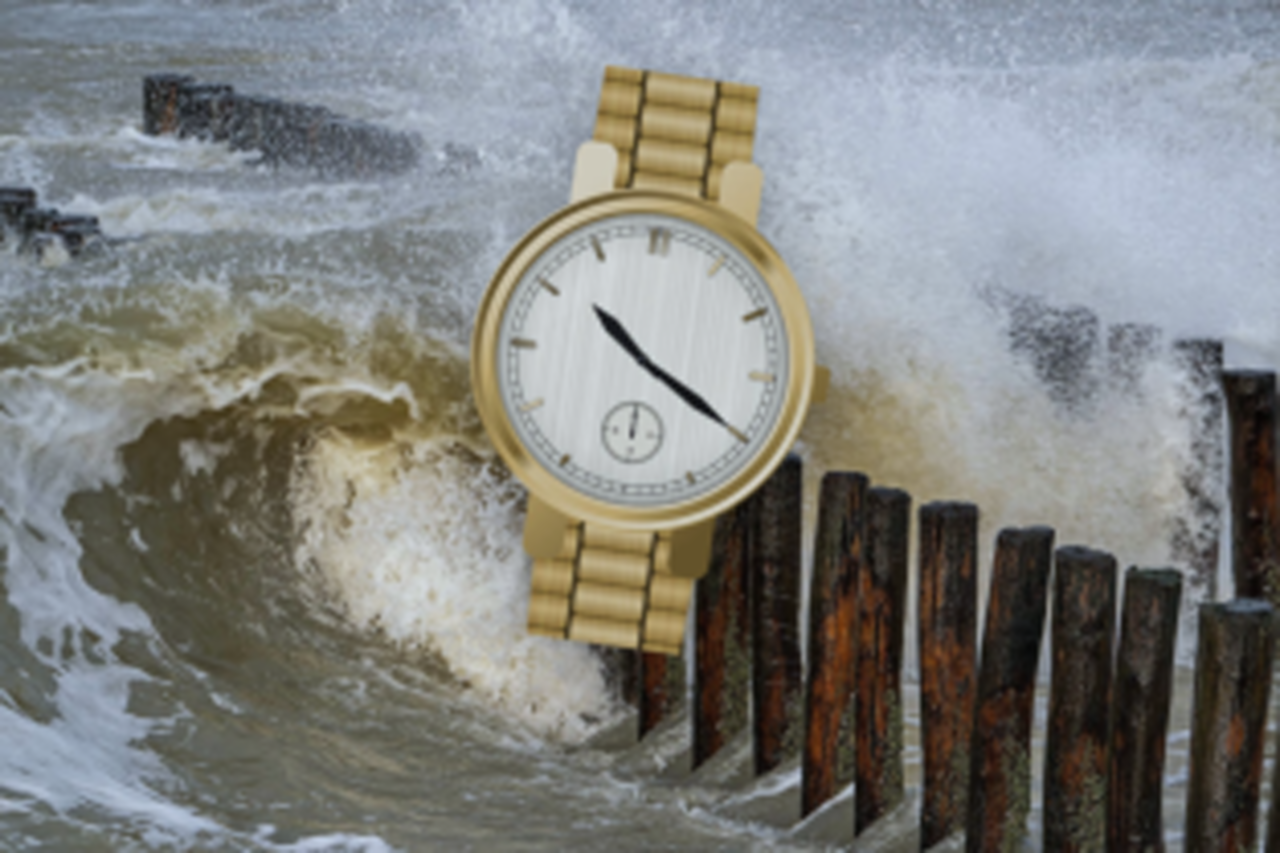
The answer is h=10 m=20
